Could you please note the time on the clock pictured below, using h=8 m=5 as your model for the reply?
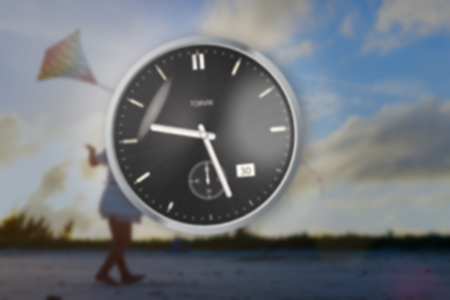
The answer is h=9 m=27
